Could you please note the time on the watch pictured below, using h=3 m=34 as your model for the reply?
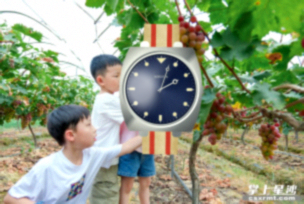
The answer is h=2 m=3
